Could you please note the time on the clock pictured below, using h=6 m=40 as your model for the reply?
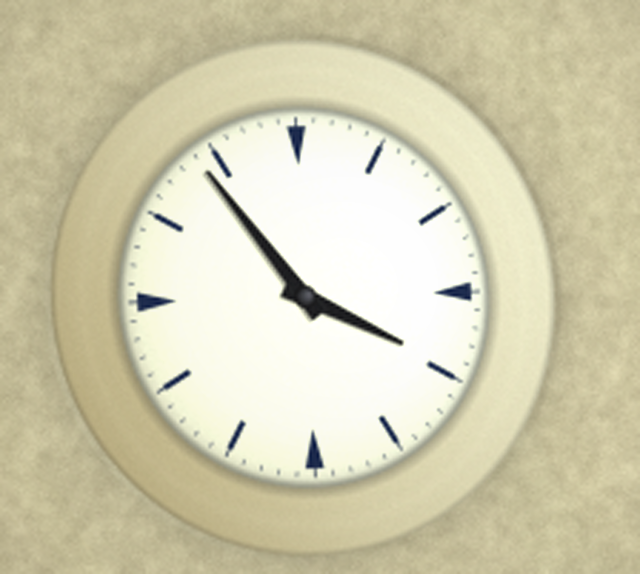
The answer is h=3 m=54
